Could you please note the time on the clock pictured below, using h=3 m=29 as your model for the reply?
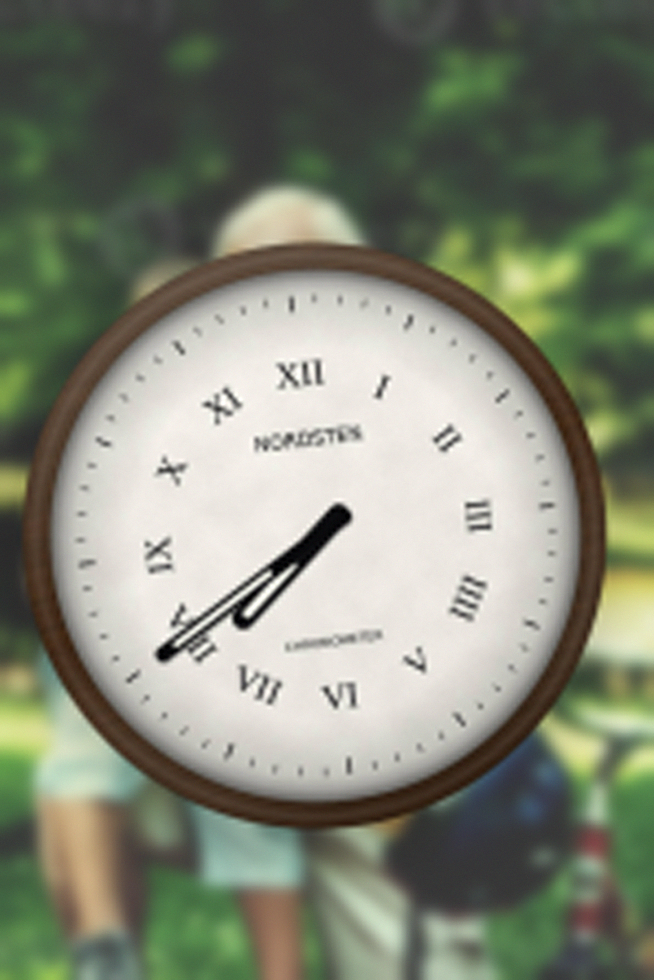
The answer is h=7 m=40
